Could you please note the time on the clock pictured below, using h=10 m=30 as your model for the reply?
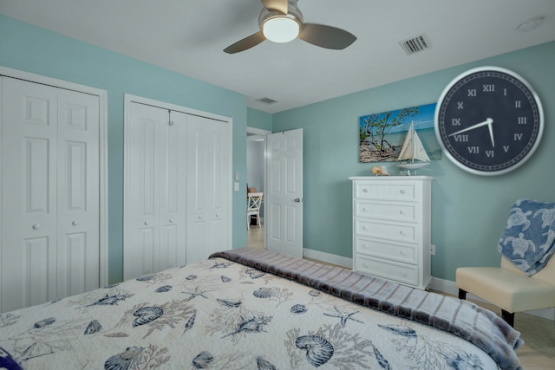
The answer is h=5 m=42
